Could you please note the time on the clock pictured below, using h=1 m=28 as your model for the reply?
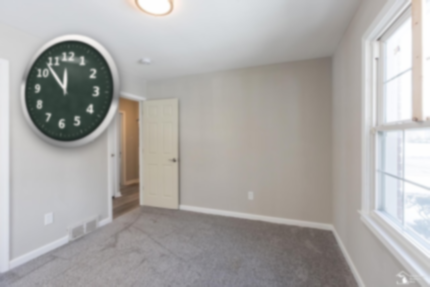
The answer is h=11 m=53
